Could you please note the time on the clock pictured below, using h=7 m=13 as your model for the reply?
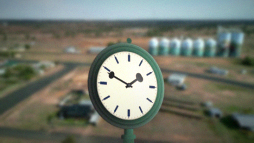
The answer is h=1 m=49
